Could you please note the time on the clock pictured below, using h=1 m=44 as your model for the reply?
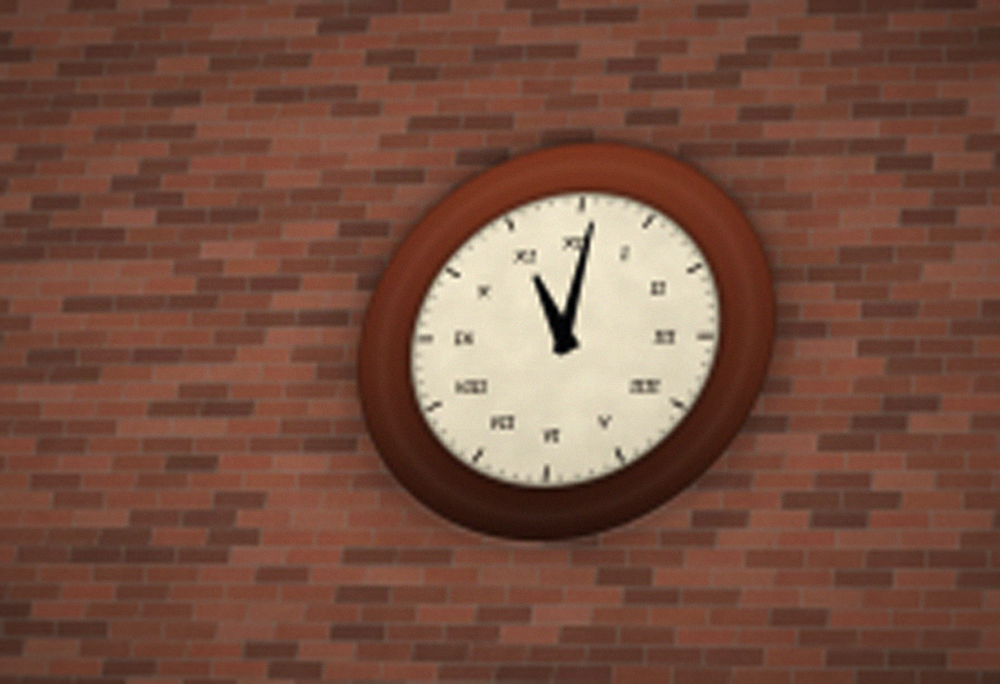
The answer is h=11 m=1
